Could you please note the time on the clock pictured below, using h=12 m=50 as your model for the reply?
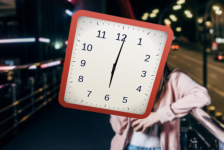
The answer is h=6 m=1
